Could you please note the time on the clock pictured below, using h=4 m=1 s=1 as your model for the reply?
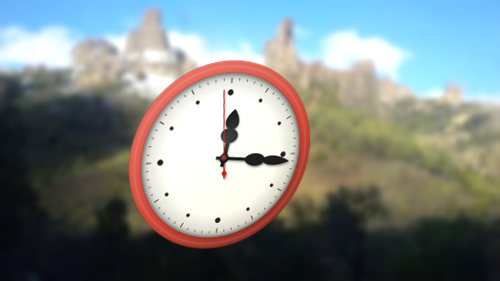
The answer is h=12 m=15 s=59
